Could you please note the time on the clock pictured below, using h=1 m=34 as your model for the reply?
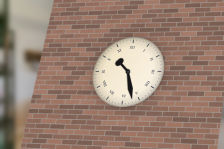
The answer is h=10 m=27
